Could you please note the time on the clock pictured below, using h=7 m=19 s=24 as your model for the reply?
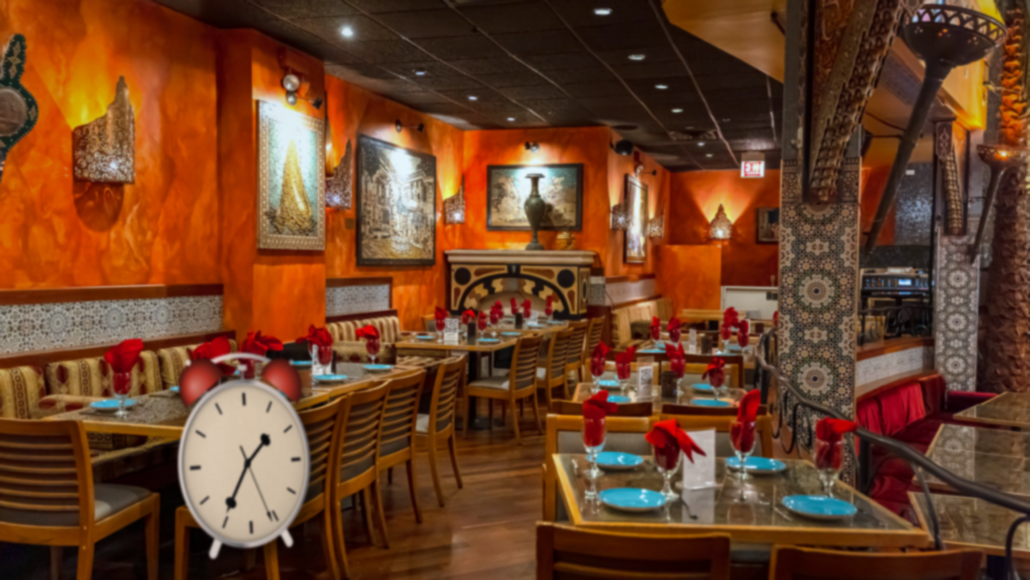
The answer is h=1 m=35 s=26
